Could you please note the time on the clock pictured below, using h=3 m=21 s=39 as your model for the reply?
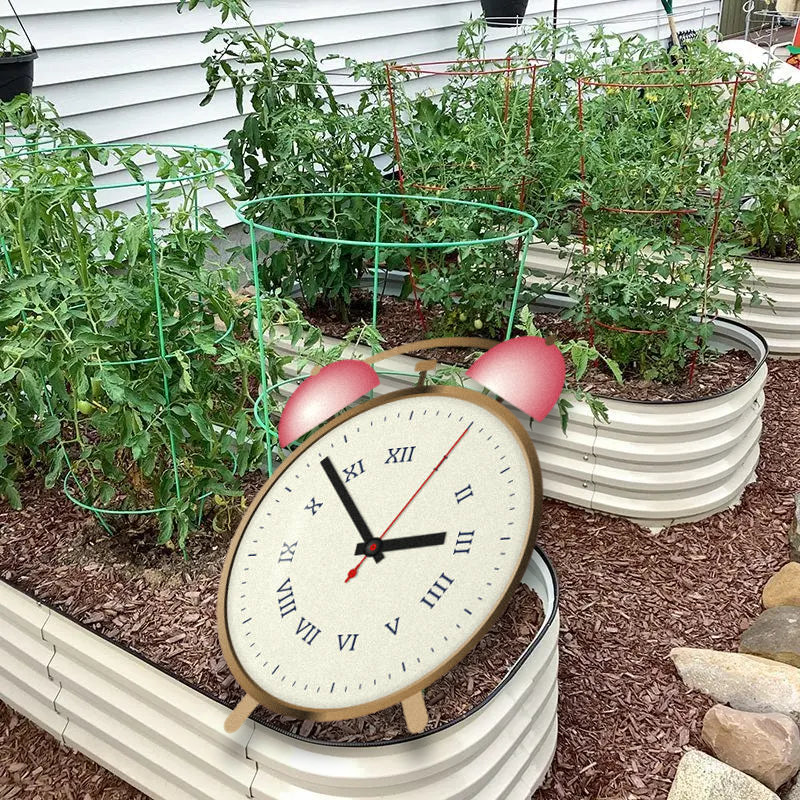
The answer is h=2 m=53 s=5
